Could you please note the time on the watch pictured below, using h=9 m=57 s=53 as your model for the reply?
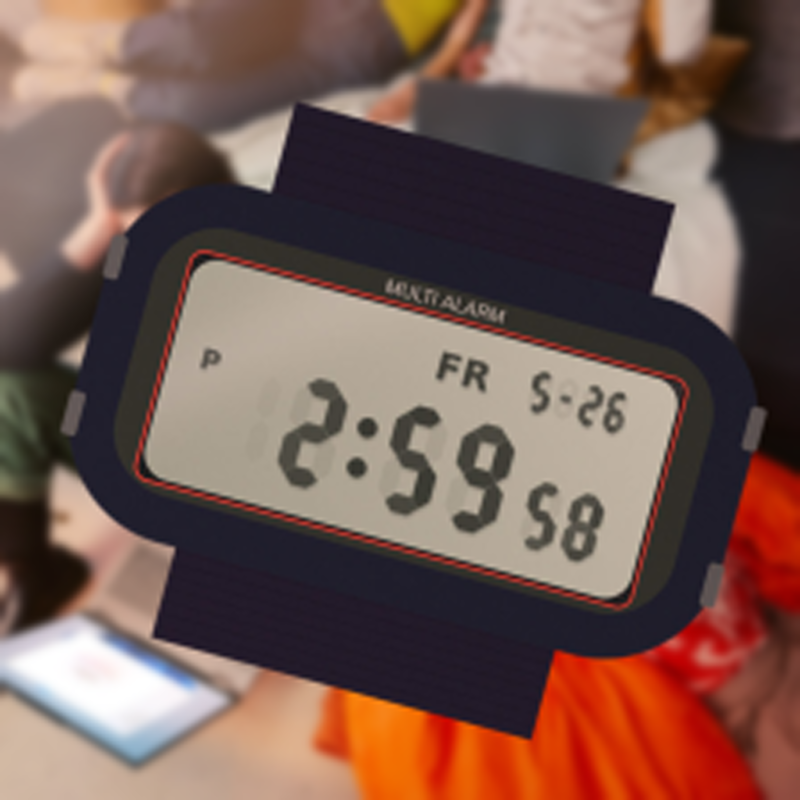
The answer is h=2 m=59 s=58
